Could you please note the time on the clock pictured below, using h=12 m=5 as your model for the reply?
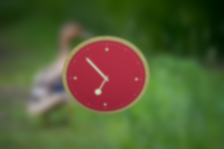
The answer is h=6 m=53
